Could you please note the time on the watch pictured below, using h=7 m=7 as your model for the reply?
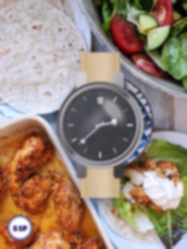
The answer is h=2 m=38
